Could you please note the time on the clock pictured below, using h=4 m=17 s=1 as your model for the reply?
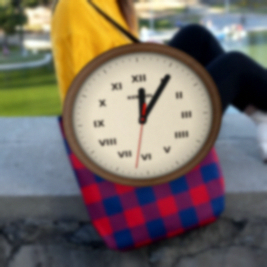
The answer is h=12 m=5 s=32
